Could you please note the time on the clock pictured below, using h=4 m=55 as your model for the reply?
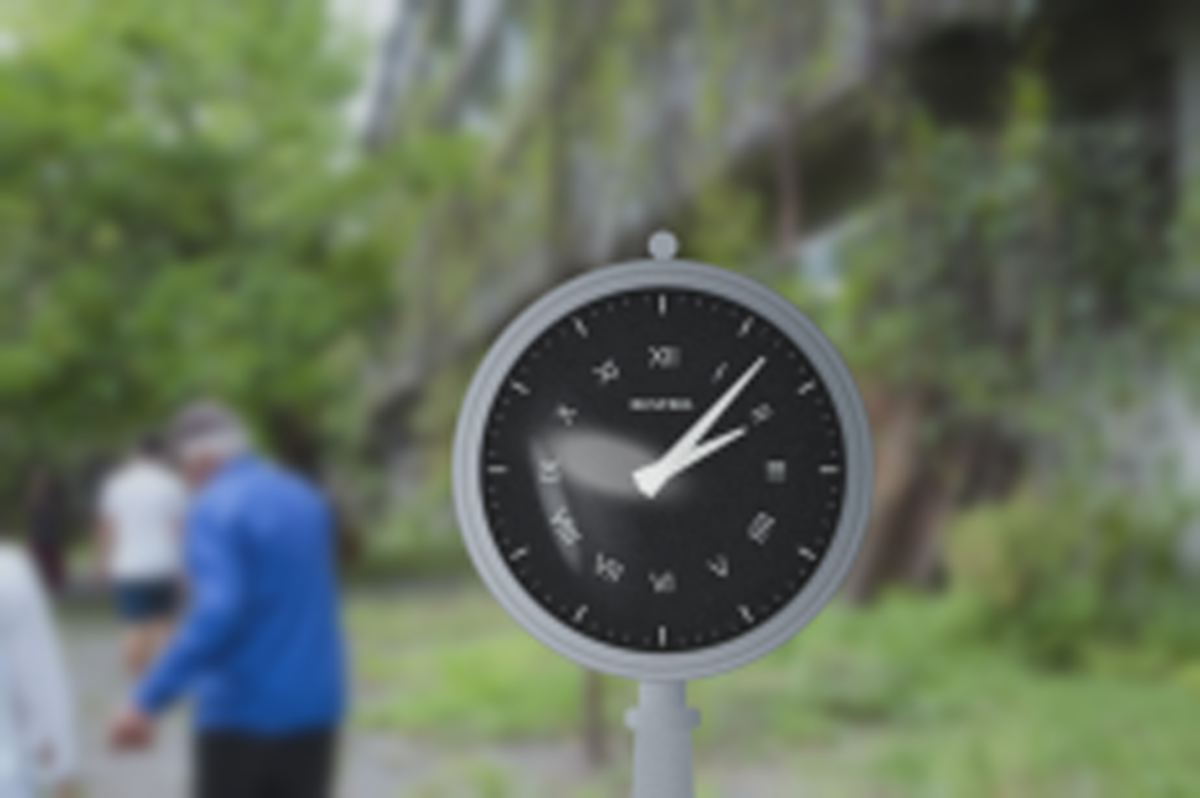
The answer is h=2 m=7
